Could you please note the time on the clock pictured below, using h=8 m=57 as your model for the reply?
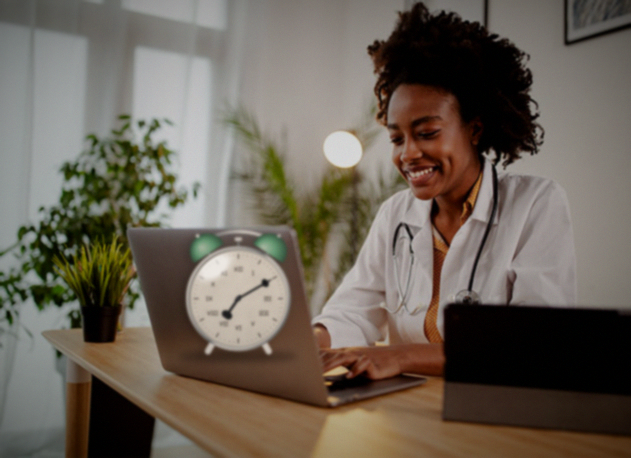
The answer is h=7 m=10
